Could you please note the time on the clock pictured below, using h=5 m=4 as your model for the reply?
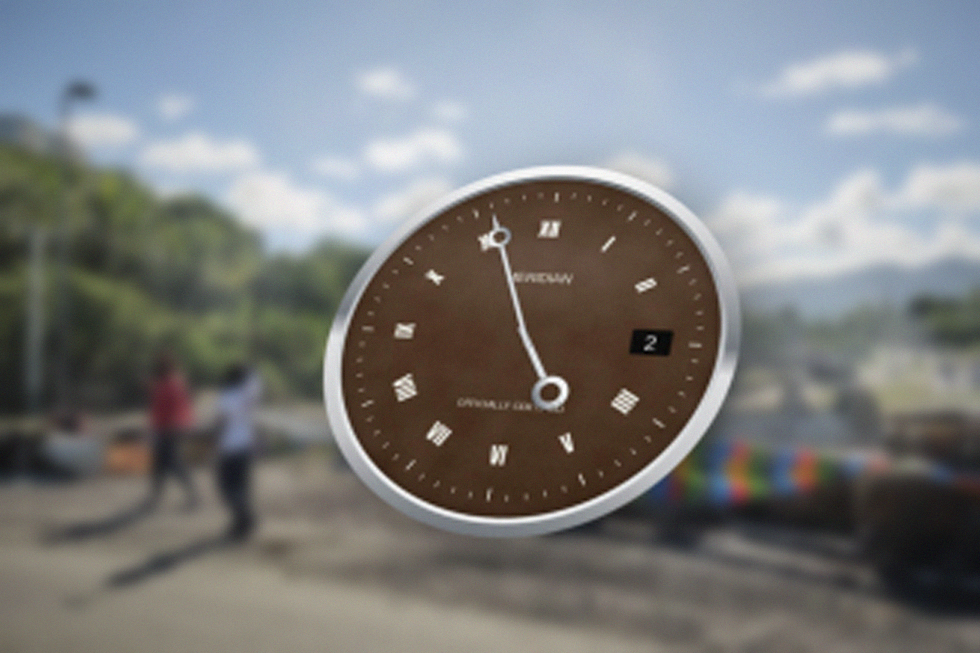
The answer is h=4 m=56
